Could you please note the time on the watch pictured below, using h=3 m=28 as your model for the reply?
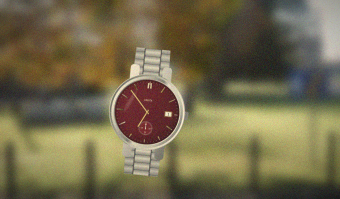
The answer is h=6 m=53
